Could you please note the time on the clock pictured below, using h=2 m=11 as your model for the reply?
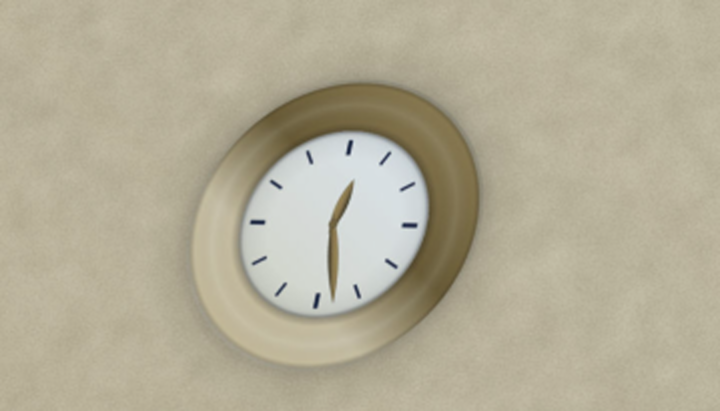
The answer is h=12 m=28
